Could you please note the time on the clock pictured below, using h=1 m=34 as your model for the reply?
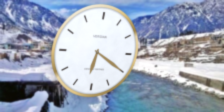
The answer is h=6 m=20
